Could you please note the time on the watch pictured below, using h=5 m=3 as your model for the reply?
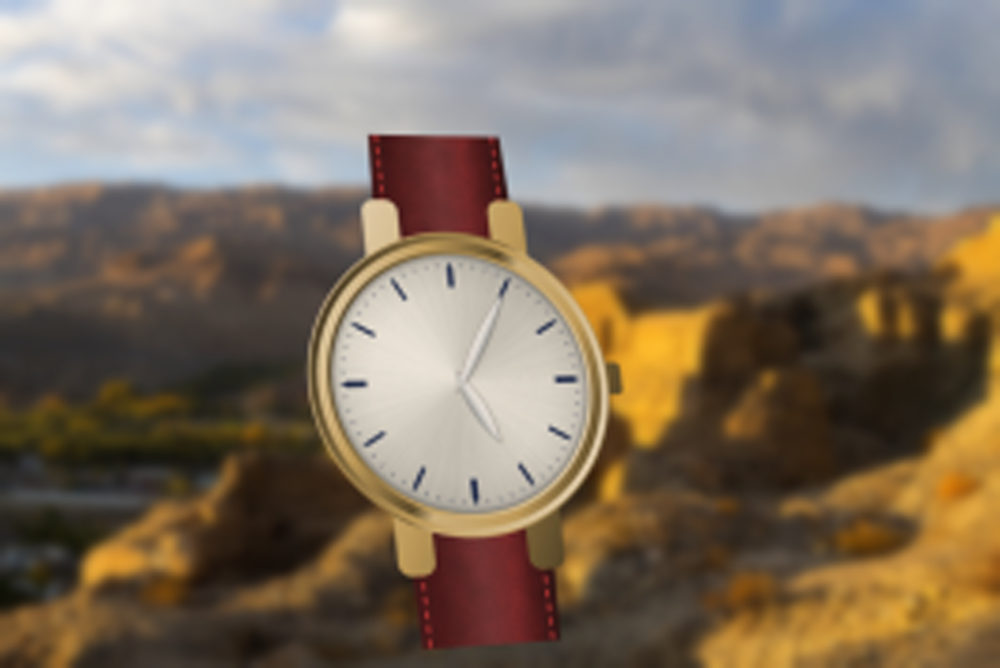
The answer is h=5 m=5
